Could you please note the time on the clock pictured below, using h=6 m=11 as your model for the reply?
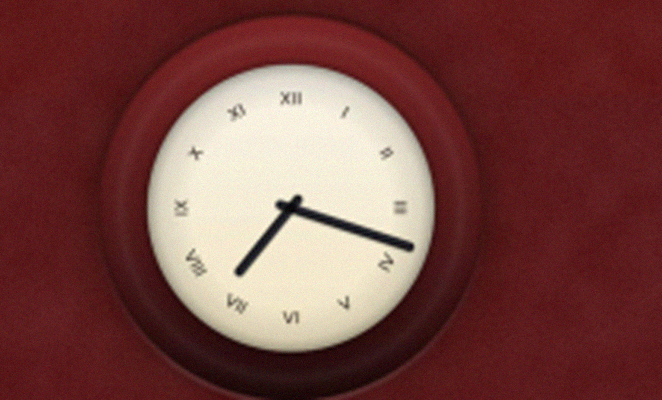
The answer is h=7 m=18
